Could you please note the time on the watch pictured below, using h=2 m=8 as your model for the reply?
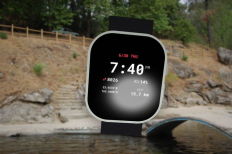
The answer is h=7 m=40
